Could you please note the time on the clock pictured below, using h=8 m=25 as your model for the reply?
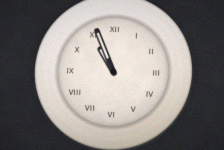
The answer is h=10 m=56
